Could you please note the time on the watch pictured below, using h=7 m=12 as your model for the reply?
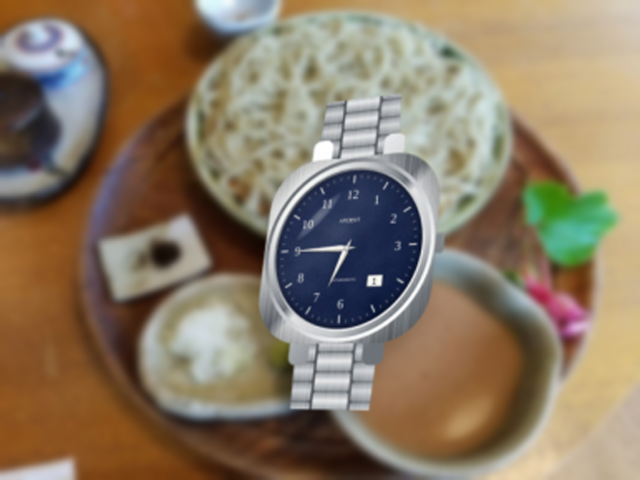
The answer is h=6 m=45
